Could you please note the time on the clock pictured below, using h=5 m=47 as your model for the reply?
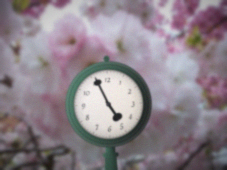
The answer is h=4 m=56
